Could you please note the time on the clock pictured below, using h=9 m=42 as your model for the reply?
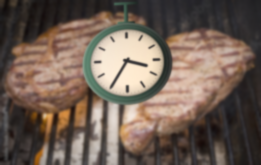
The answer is h=3 m=35
